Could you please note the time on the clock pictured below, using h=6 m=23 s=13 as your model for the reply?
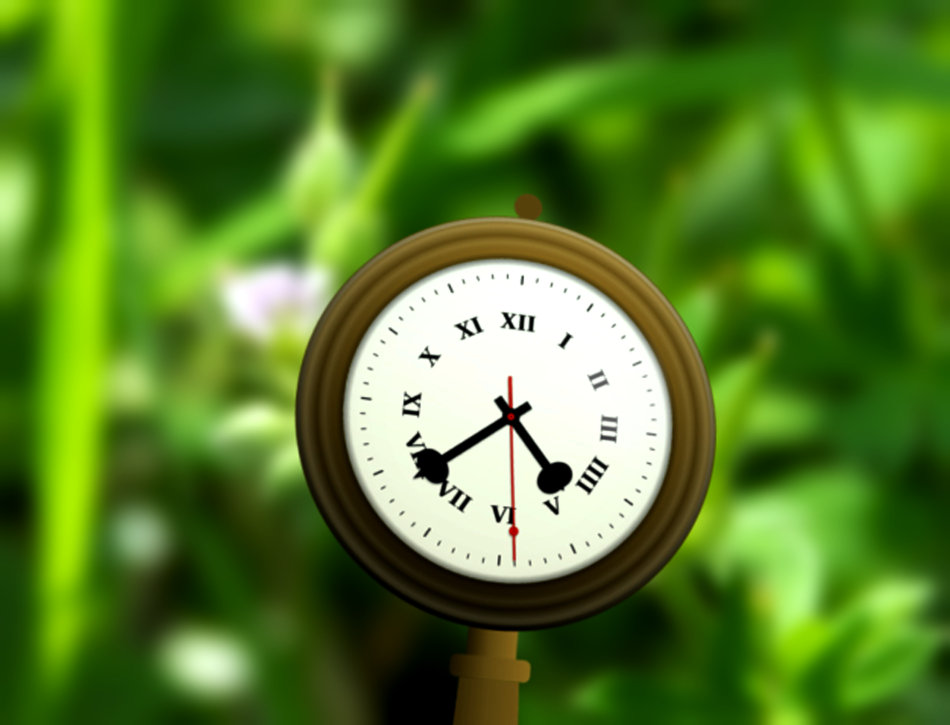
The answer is h=4 m=38 s=29
